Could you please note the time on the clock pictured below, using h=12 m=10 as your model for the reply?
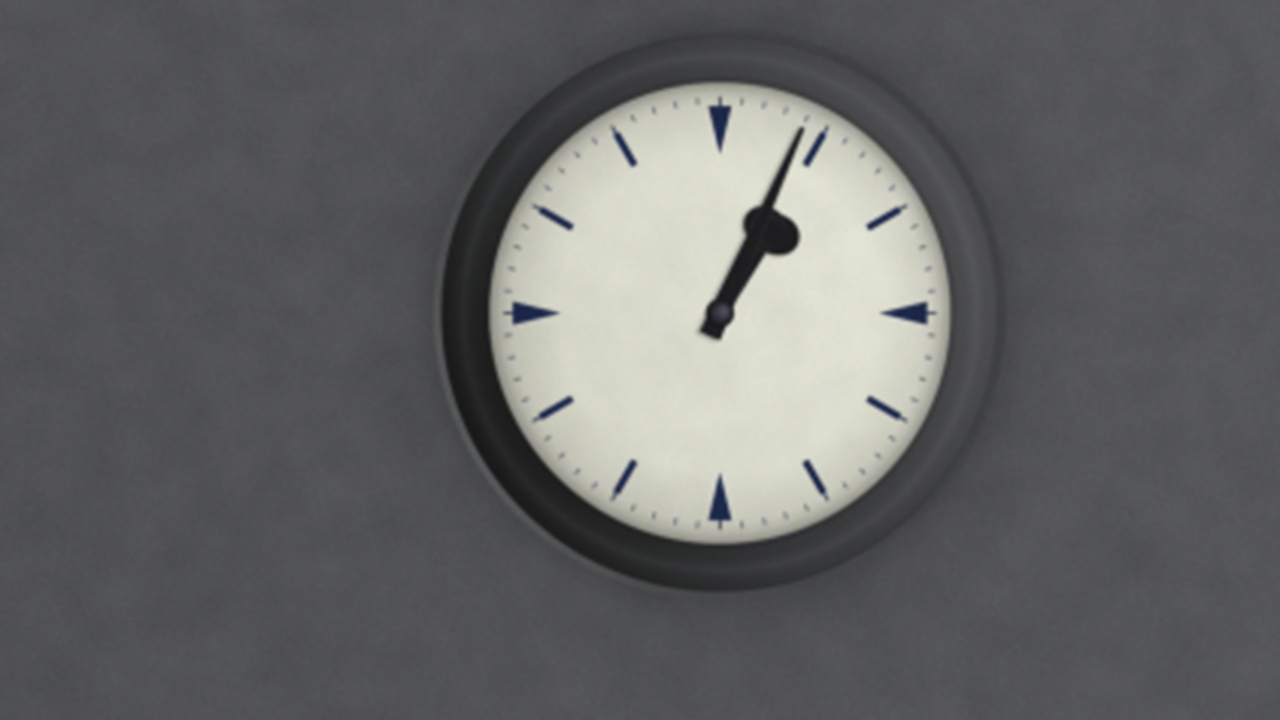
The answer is h=1 m=4
